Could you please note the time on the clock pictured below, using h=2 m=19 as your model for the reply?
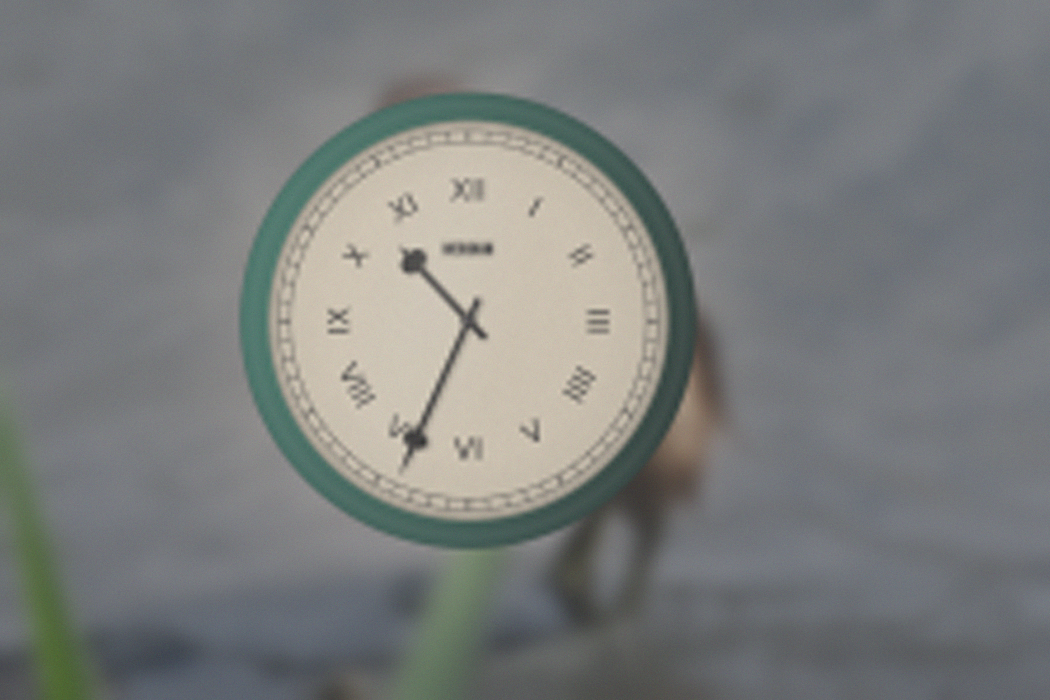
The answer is h=10 m=34
